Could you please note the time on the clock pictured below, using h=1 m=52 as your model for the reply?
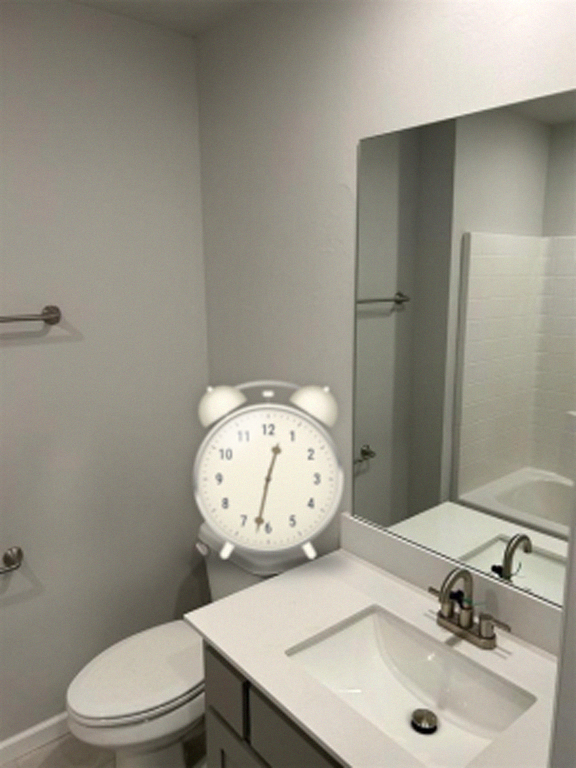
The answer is h=12 m=32
